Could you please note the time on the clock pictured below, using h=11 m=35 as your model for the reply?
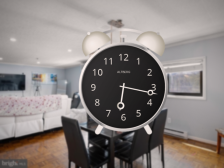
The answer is h=6 m=17
